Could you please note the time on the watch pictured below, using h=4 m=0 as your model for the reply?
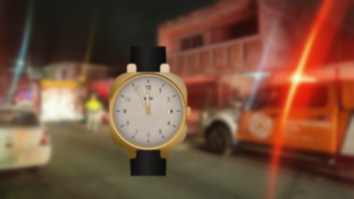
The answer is h=11 m=56
